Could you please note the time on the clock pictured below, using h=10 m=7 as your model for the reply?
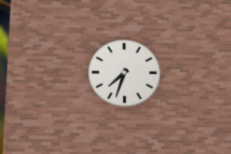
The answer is h=7 m=33
